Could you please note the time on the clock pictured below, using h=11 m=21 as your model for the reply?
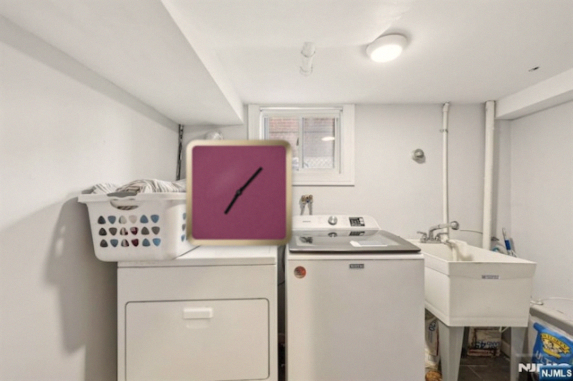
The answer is h=7 m=7
